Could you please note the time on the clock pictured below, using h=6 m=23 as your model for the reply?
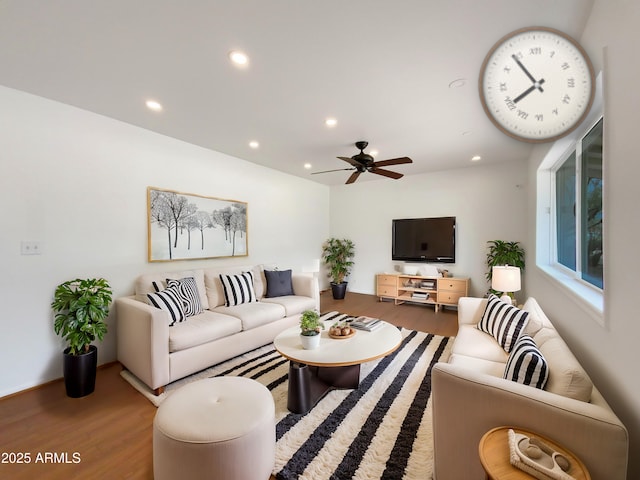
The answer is h=7 m=54
